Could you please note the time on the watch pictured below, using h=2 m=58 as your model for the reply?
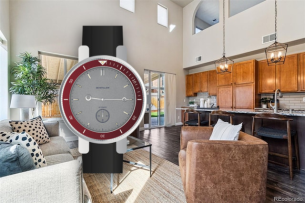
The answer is h=9 m=15
